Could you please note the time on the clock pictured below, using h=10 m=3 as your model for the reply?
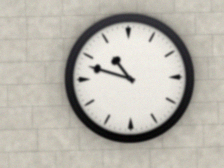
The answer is h=10 m=48
